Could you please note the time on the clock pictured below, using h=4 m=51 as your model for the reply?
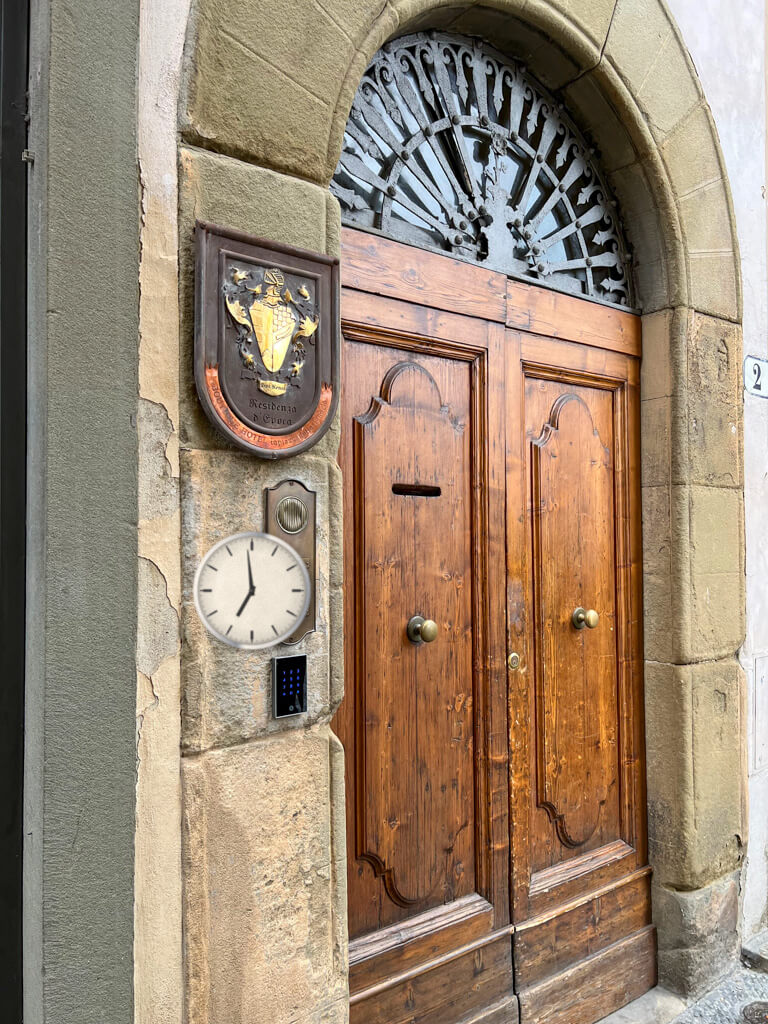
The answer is h=6 m=59
